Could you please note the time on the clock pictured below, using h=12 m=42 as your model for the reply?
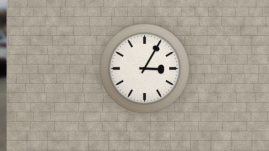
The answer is h=3 m=5
